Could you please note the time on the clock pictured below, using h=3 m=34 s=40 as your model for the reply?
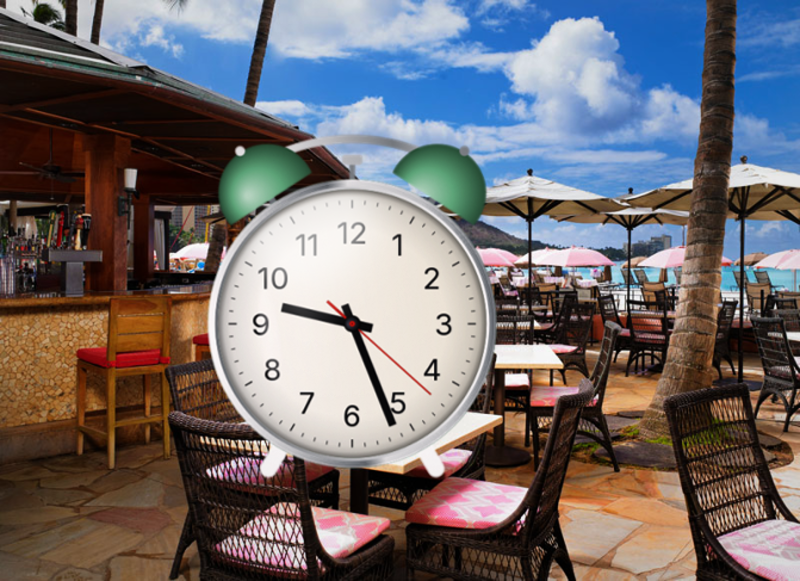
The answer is h=9 m=26 s=22
